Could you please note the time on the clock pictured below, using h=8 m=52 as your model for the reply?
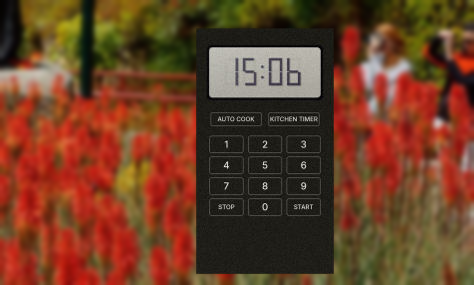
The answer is h=15 m=6
